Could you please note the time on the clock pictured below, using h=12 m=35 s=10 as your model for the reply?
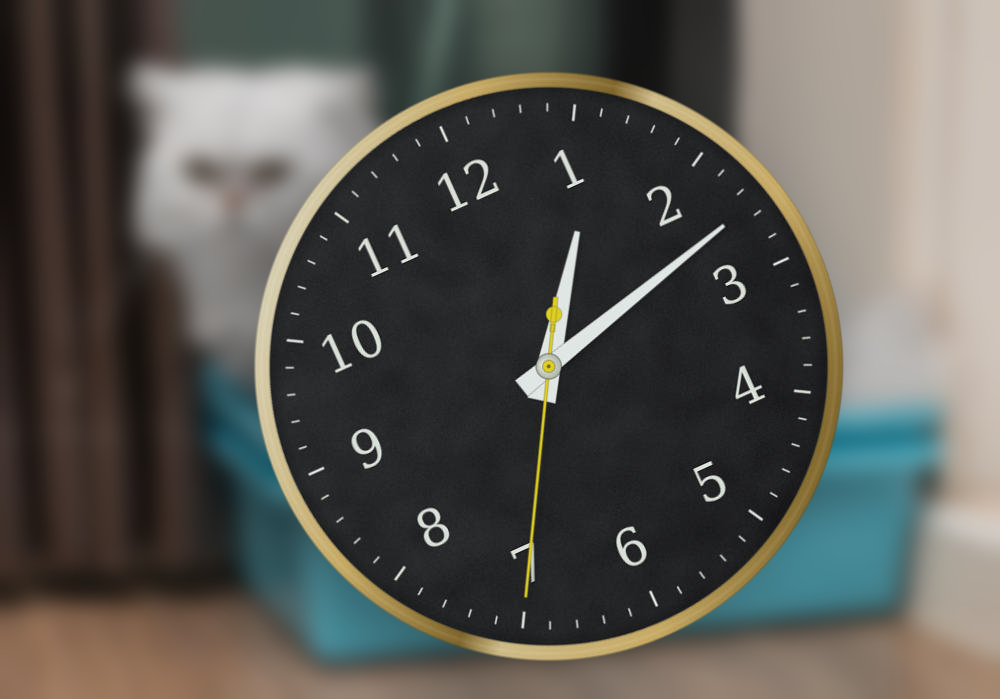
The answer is h=1 m=12 s=35
